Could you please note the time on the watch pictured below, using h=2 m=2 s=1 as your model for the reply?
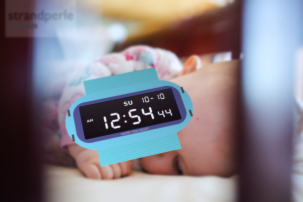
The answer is h=12 m=54 s=44
